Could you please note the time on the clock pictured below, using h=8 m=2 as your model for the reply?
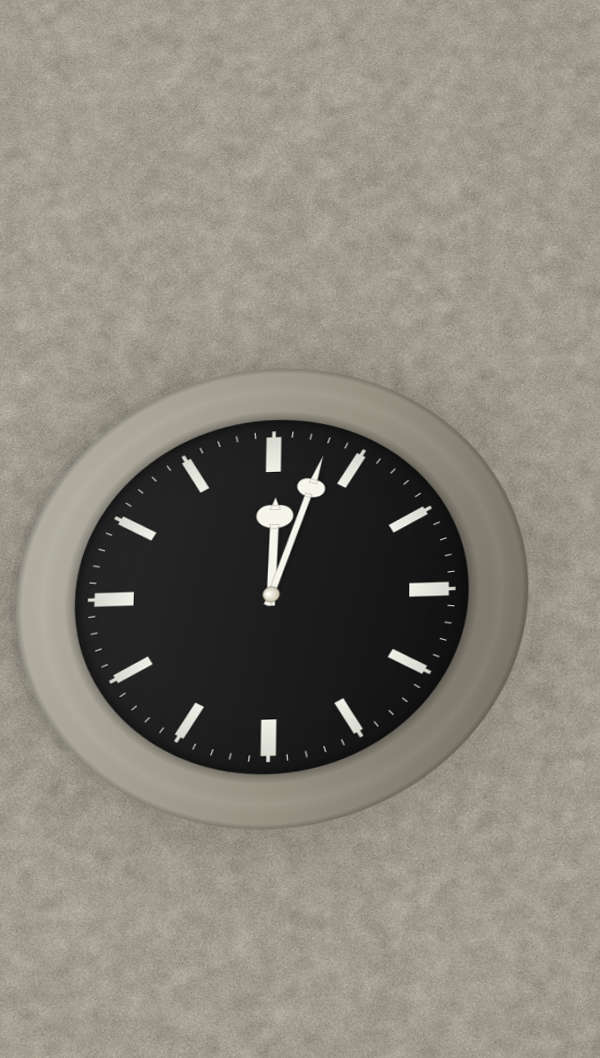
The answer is h=12 m=3
